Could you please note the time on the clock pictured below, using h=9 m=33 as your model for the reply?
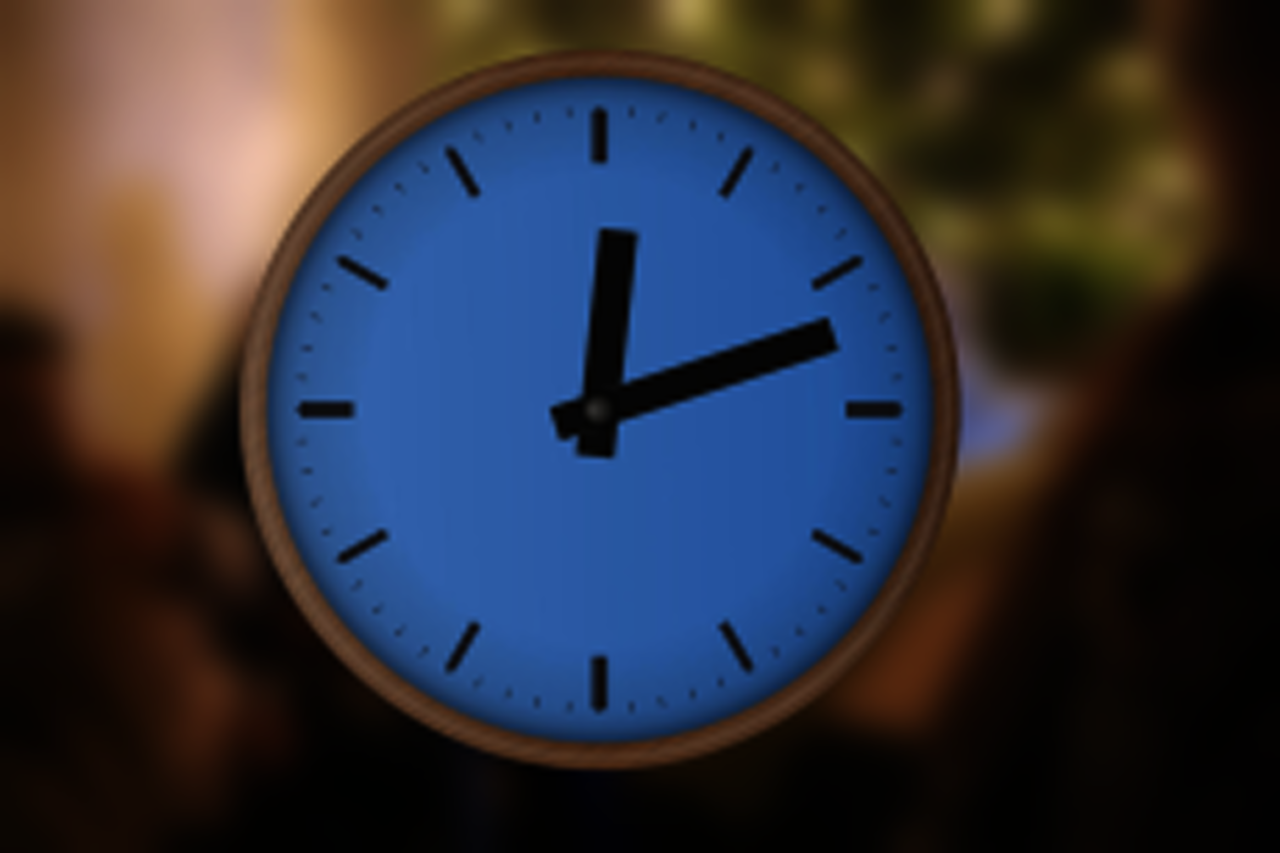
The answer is h=12 m=12
